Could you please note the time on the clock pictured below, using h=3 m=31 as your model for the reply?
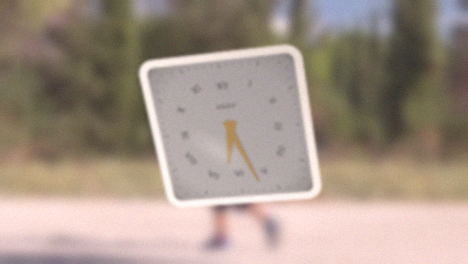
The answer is h=6 m=27
